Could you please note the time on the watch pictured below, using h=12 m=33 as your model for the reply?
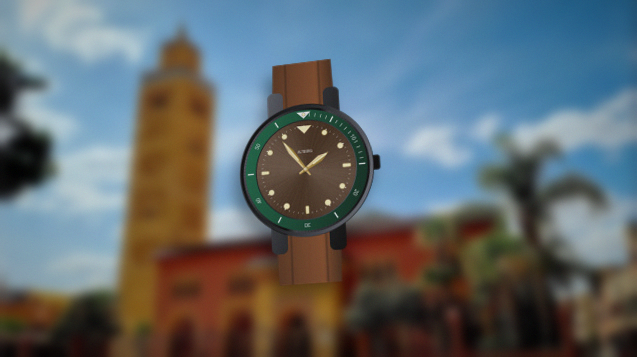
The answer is h=1 m=54
